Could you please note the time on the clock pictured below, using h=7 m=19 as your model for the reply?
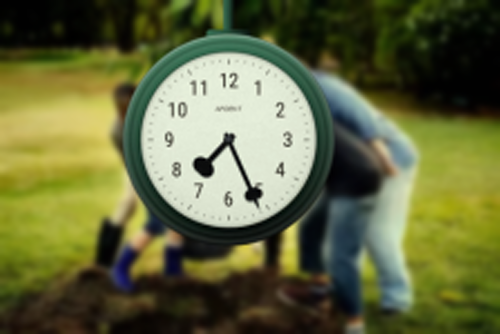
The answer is h=7 m=26
